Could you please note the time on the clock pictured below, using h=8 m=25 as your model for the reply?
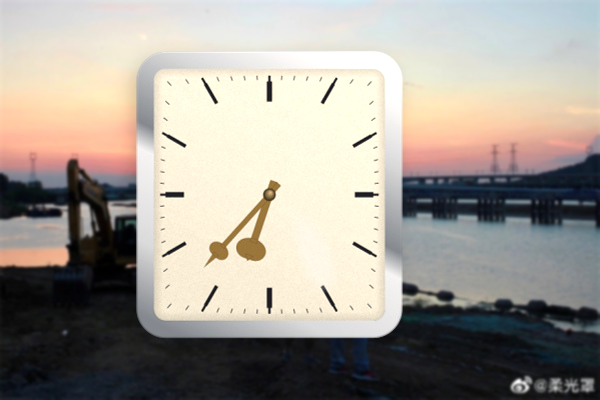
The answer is h=6 m=37
